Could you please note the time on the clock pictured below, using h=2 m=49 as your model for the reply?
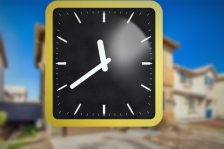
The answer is h=11 m=39
